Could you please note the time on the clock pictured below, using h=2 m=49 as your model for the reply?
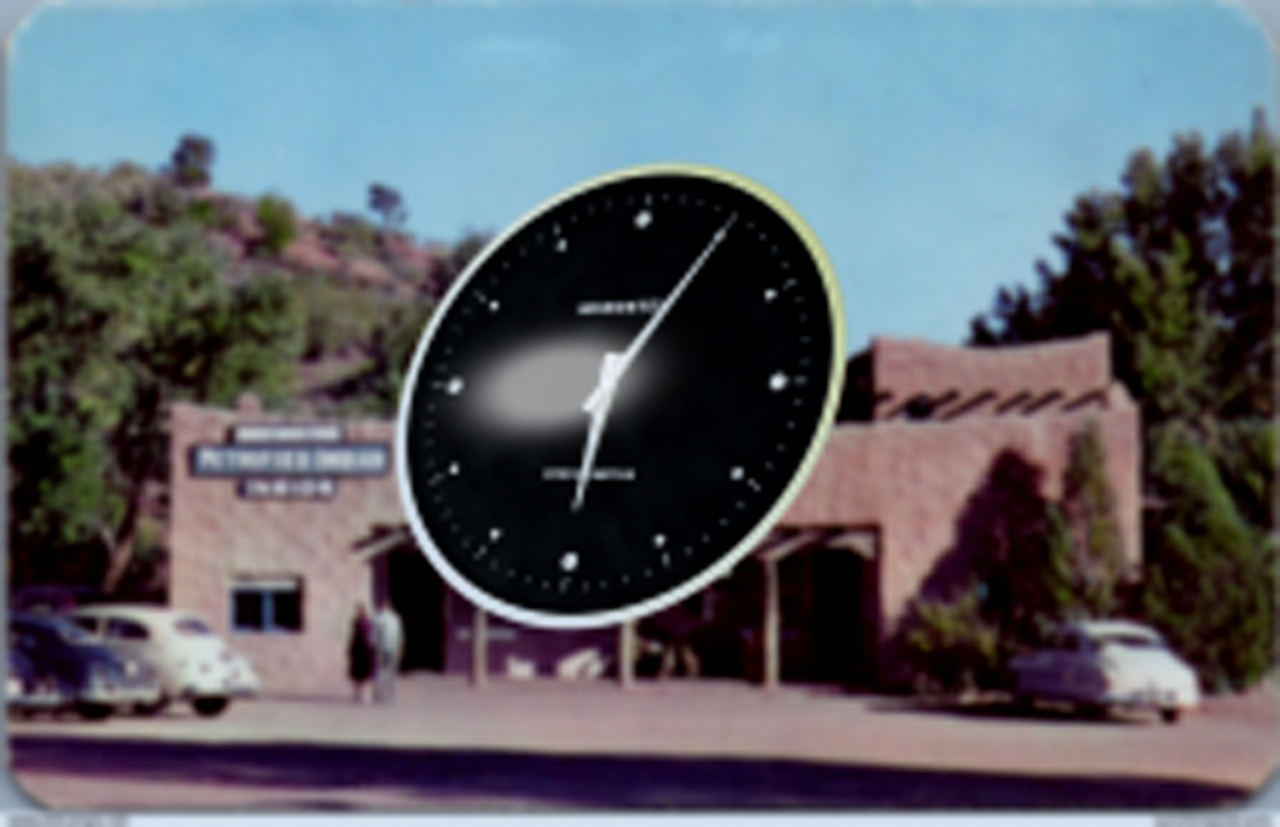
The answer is h=6 m=5
